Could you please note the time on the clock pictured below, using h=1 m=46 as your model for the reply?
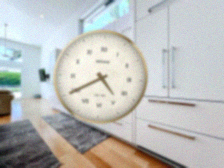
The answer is h=4 m=40
